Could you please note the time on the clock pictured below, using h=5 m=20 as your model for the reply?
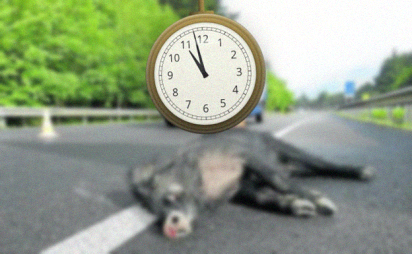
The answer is h=10 m=58
